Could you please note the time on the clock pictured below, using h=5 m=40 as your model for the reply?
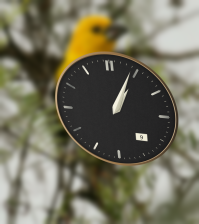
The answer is h=1 m=4
